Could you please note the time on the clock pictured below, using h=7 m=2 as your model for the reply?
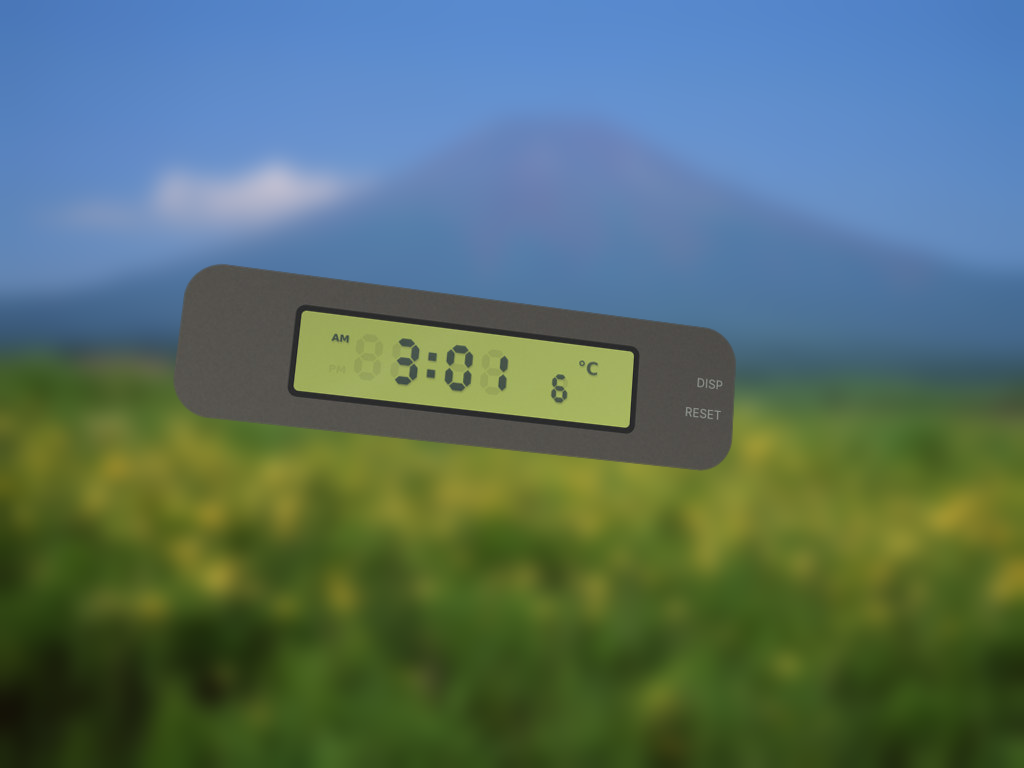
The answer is h=3 m=1
